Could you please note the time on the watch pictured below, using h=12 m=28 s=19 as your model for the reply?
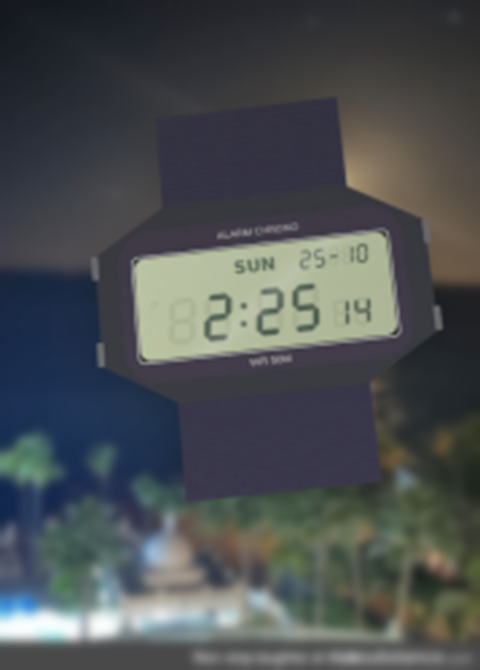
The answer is h=2 m=25 s=14
